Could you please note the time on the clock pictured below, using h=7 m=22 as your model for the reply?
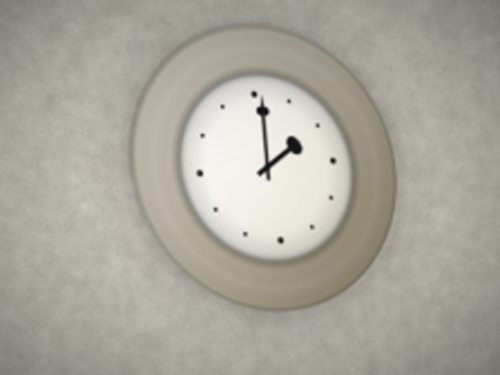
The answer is h=2 m=1
